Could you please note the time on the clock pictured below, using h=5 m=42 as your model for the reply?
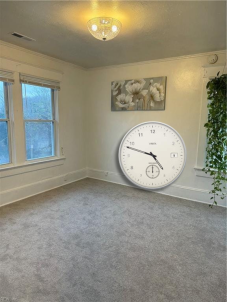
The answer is h=4 m=48
